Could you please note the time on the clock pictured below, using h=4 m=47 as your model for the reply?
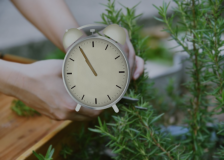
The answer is h=10 m=55
